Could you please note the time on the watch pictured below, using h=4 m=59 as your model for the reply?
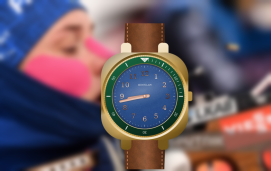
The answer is h=8 m=43
